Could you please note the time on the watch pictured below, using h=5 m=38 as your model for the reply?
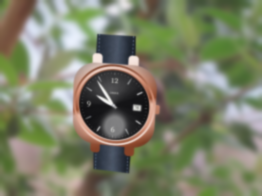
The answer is h=9 m=54
